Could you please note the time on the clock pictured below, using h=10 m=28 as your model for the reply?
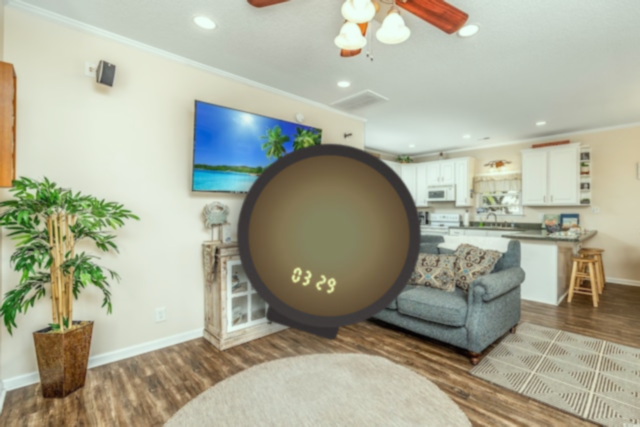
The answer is h=3 m=29
